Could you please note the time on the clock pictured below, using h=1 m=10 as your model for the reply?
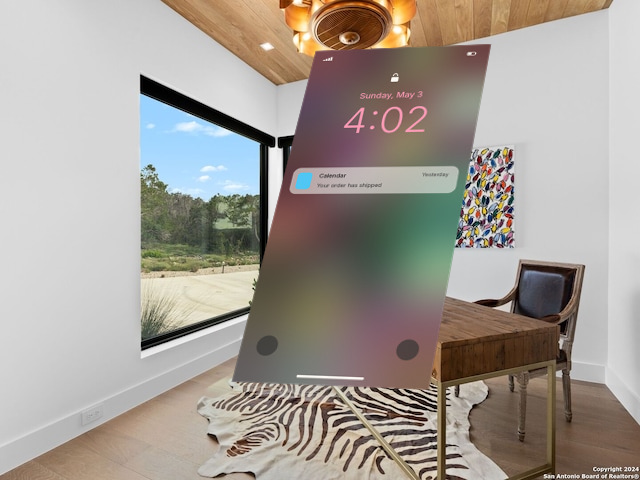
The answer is h=4 m=2
